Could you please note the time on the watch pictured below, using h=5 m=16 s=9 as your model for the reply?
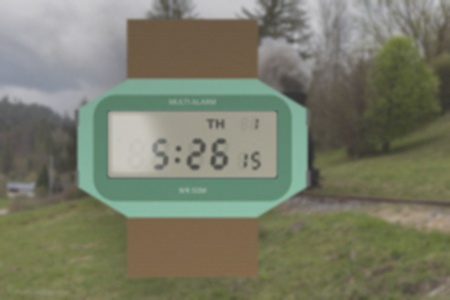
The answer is h=5 m=26 s=15
